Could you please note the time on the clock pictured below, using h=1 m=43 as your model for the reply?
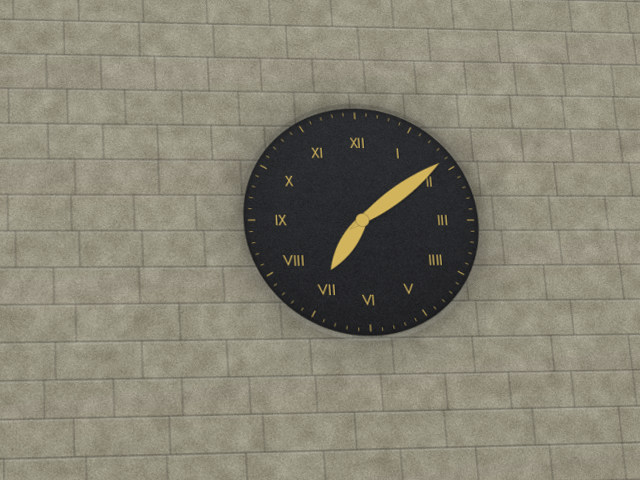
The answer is h=7 m=9
